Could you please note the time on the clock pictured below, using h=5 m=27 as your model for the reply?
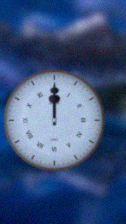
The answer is h=12 m=0
